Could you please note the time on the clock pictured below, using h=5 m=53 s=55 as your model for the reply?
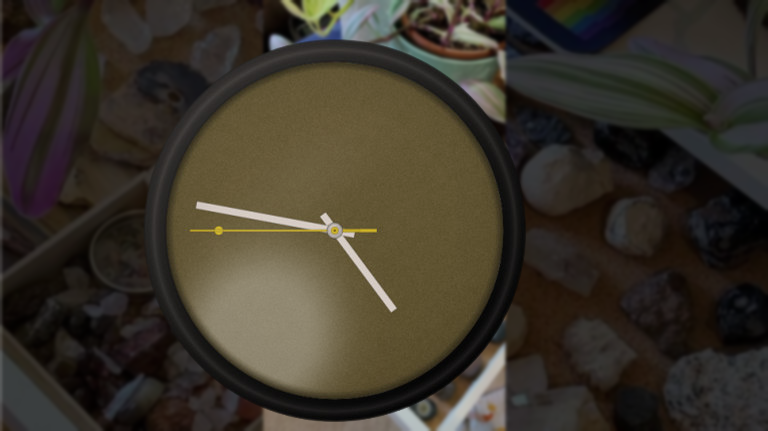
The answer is h=4 m=46 s=45
